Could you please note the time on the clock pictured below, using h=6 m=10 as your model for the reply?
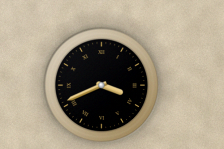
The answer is h=3 m=41
